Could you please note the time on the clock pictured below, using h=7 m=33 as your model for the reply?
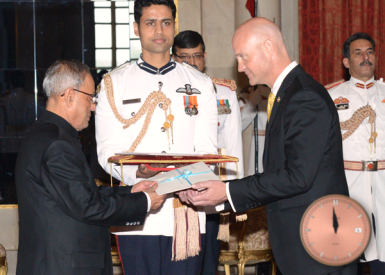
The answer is h=11 m=59
